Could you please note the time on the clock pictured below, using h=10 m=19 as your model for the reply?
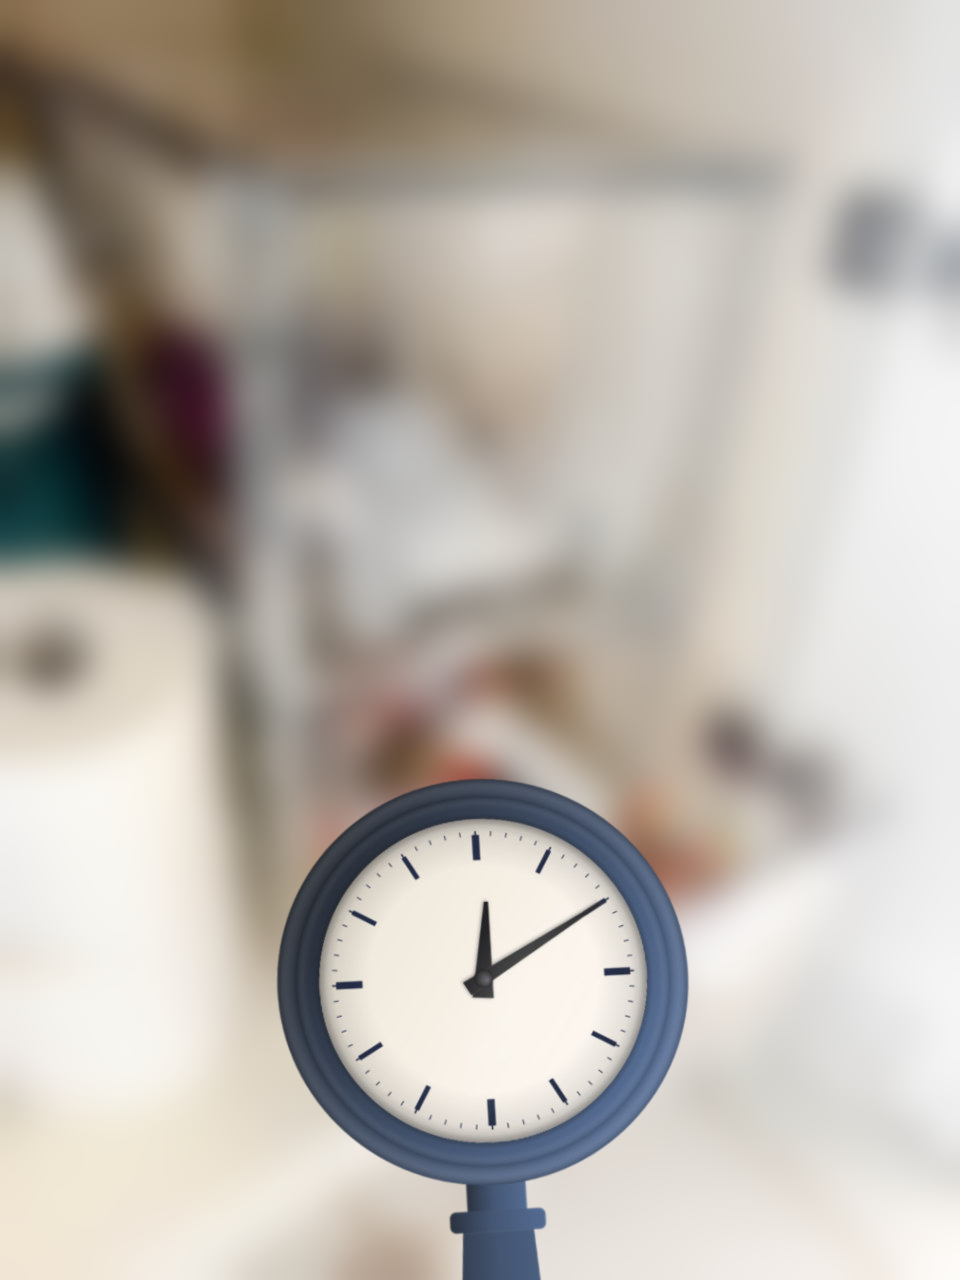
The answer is h=12 m=10
